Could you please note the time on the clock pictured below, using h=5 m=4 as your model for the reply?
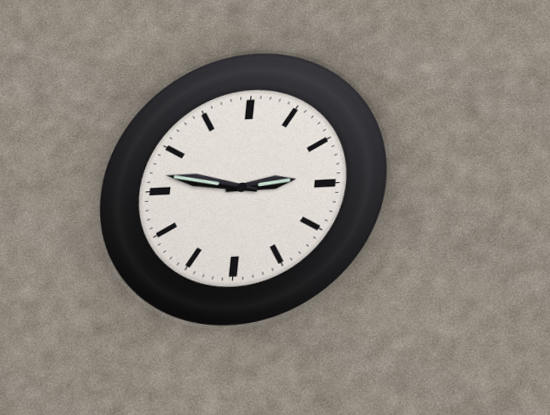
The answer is h=2 m=47
